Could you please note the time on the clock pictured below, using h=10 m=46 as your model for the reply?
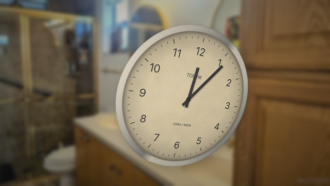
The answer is h=12 m=6
